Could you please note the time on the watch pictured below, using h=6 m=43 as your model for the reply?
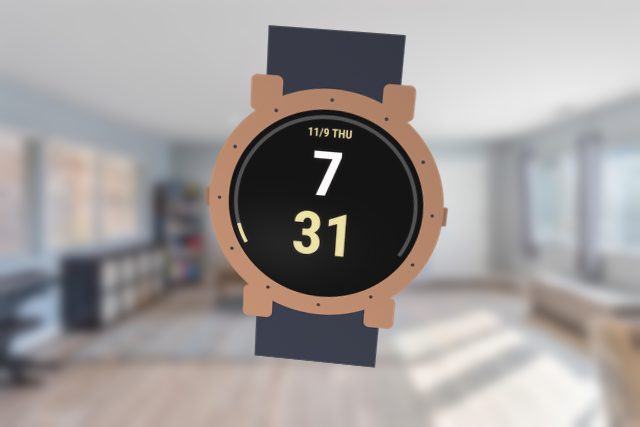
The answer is h=7 m=31
